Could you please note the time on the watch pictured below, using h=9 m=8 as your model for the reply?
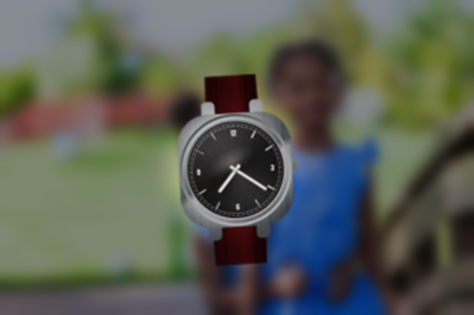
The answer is h=7 m=21
